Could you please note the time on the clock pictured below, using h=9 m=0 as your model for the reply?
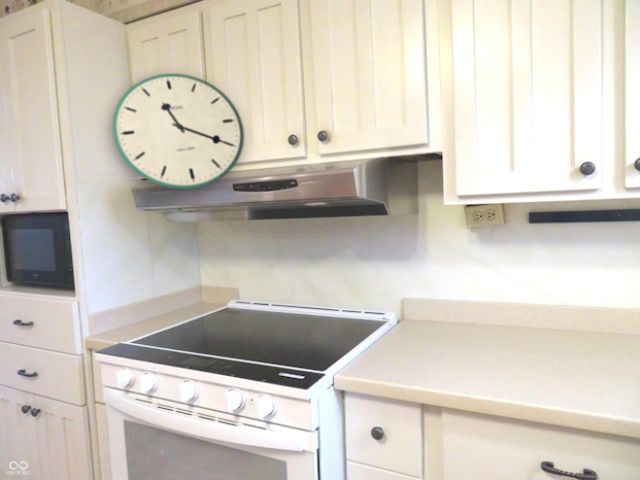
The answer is h=11 m=20
